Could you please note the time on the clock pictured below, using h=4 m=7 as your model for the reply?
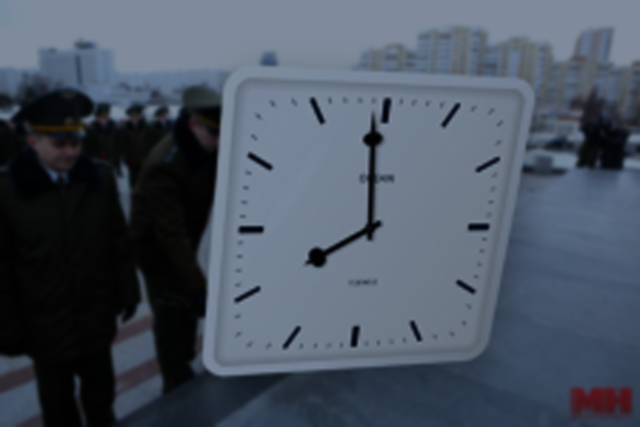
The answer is h=7 m=59
